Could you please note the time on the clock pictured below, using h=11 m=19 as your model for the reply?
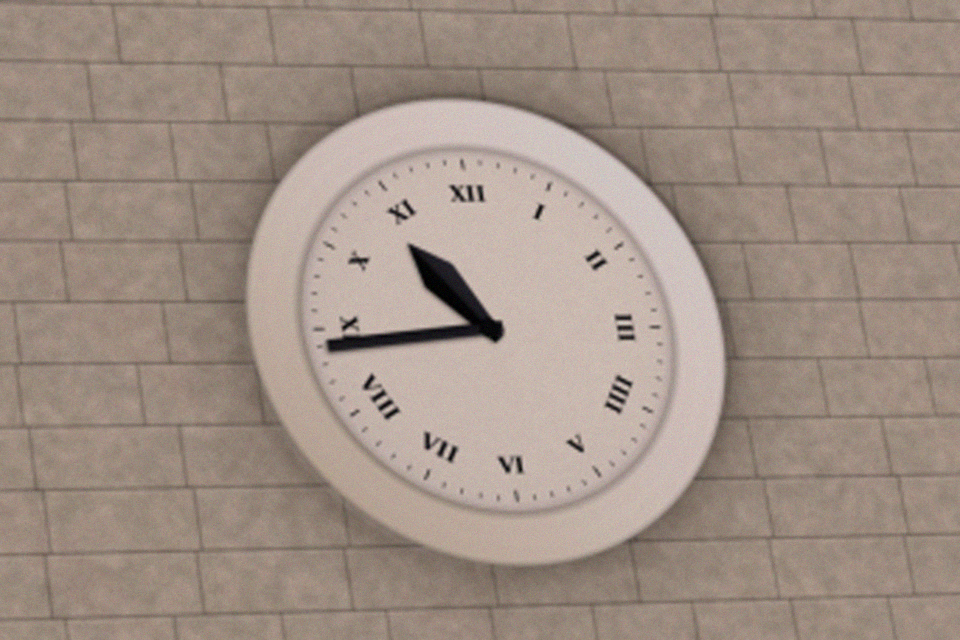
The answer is h=10 m=44
